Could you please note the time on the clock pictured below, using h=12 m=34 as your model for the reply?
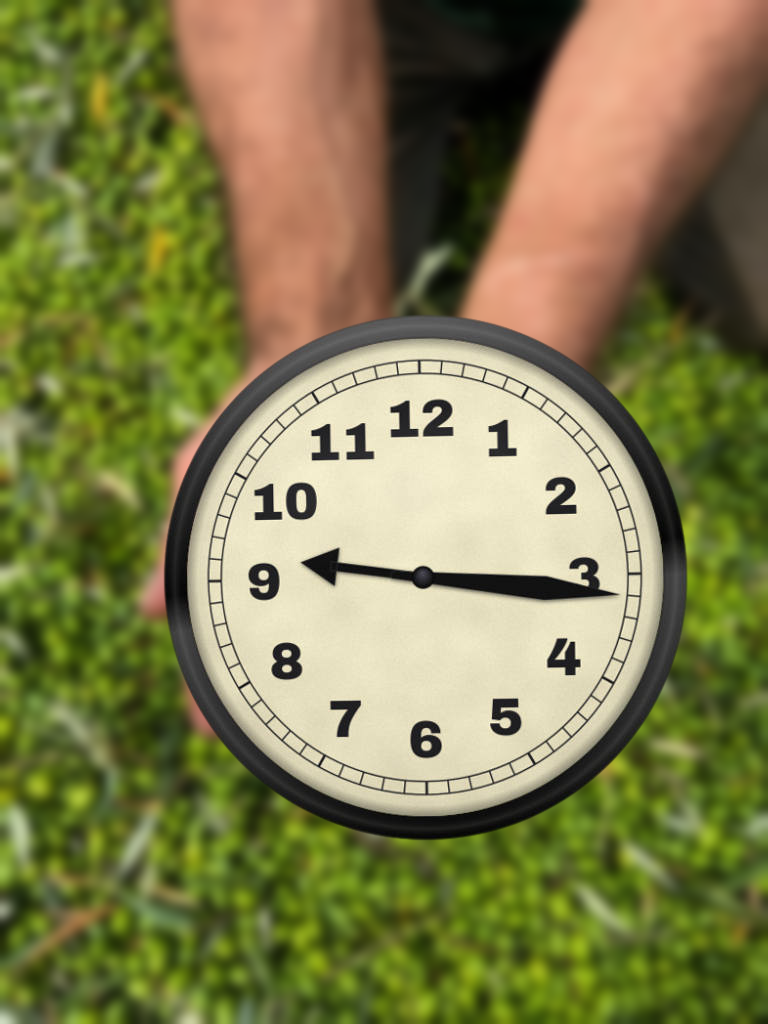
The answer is h=9 m=16
